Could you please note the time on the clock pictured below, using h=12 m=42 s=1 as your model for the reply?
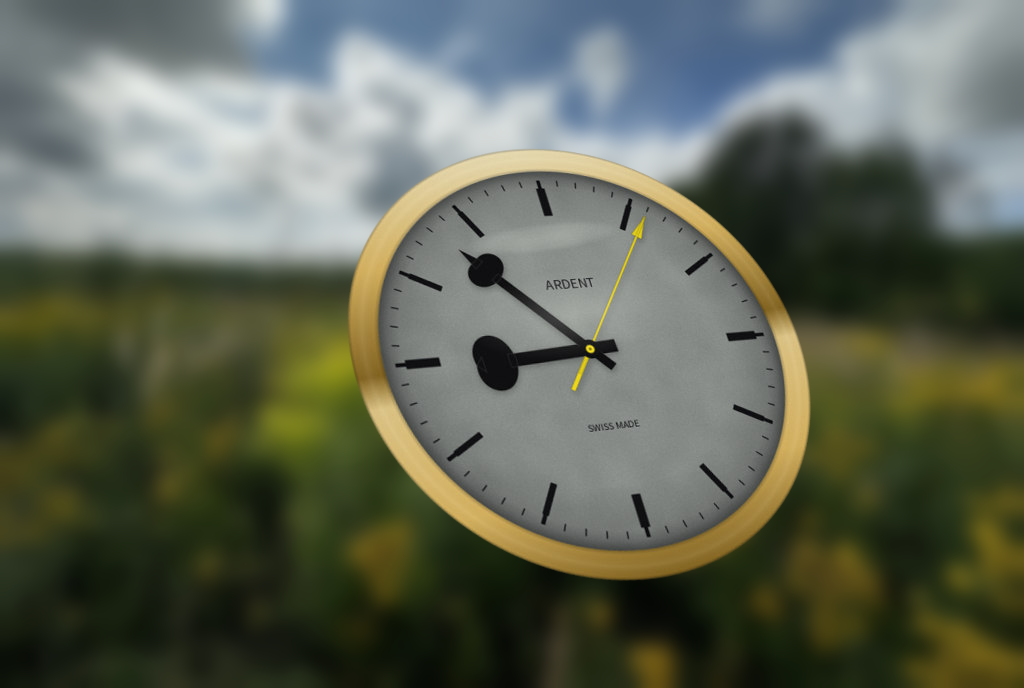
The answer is h=8 m=53 s=6
